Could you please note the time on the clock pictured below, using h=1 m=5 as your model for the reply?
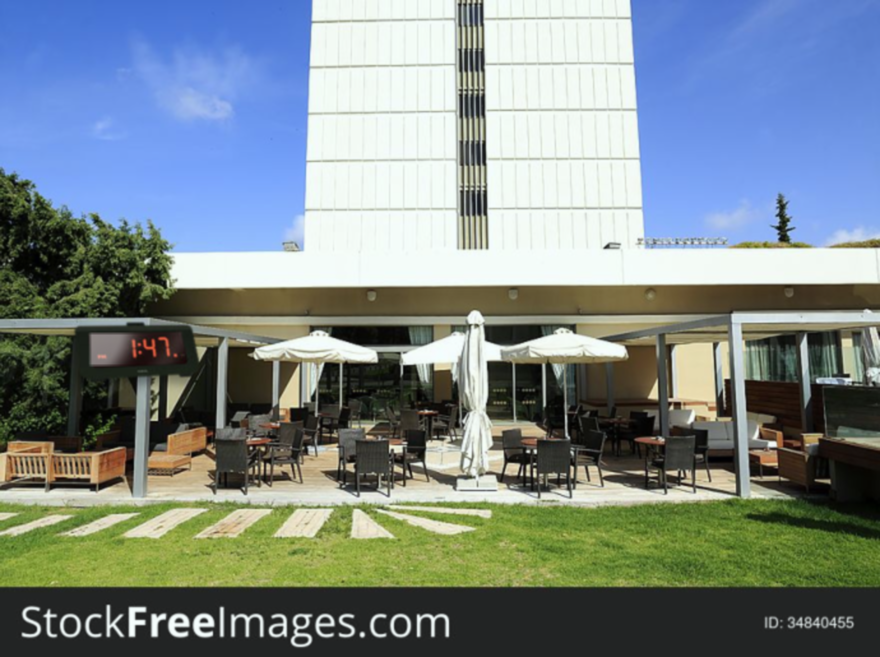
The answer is h=1 m=47
